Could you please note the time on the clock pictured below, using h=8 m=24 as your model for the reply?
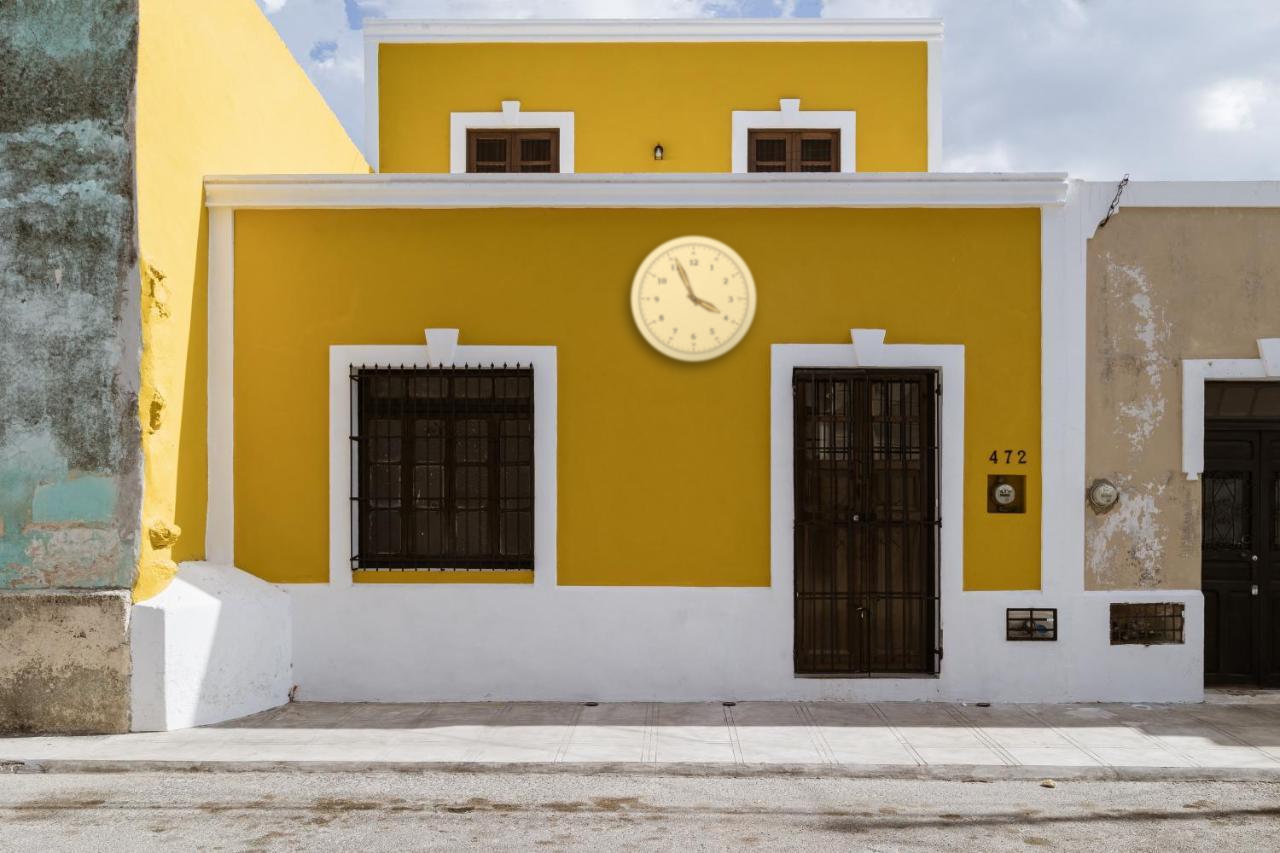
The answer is h=3 m=56
